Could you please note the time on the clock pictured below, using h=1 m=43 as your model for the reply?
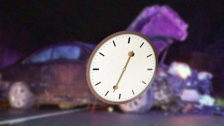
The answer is h=12 m=33
